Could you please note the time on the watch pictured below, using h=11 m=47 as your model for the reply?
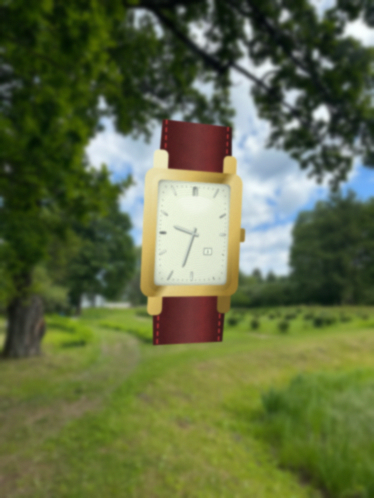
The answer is h=9 m=33
